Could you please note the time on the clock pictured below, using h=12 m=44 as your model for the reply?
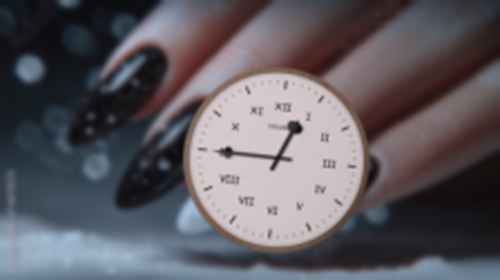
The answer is h=12 m=45
